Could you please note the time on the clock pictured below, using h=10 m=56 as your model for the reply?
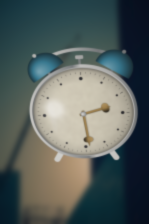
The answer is h=2 m=29
